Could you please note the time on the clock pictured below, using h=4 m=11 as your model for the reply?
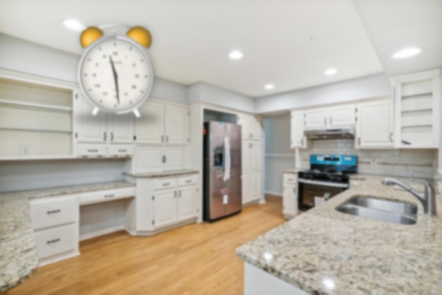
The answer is h=11 m=29
